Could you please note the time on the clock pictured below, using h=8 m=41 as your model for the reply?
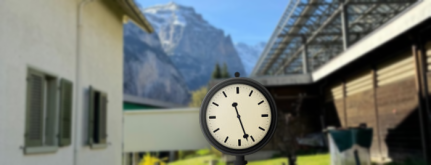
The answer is h=11 m=27
